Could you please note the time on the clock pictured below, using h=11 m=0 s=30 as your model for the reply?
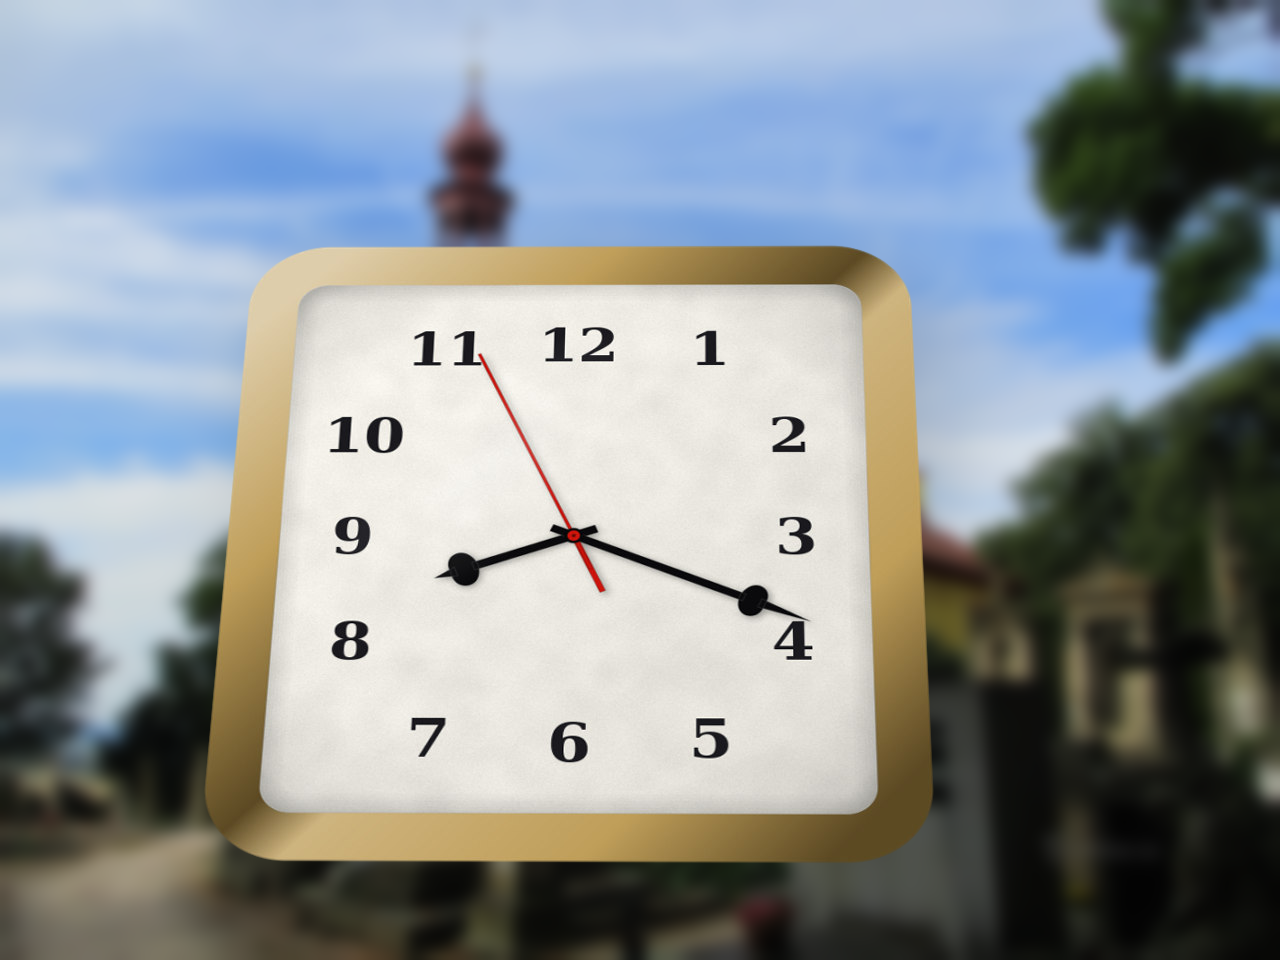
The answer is h=8 m=18 s=56
